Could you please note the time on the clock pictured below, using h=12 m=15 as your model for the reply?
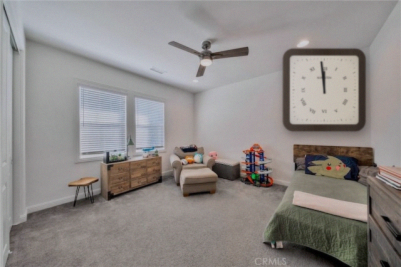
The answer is h=11 m=59
